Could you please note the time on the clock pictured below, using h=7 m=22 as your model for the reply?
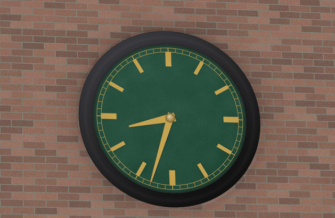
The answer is h=8 m=33
